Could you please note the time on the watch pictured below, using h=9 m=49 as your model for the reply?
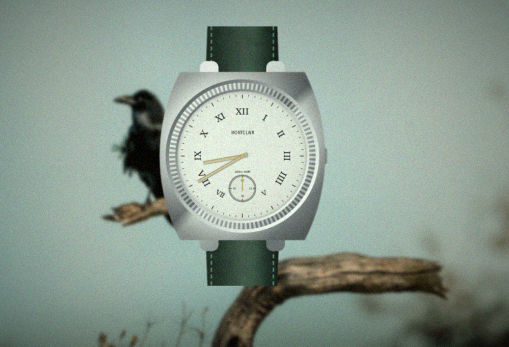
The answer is h=8 m=40
